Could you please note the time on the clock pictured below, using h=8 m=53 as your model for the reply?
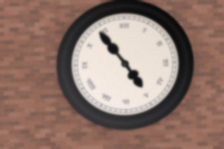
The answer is h=4 m=54
